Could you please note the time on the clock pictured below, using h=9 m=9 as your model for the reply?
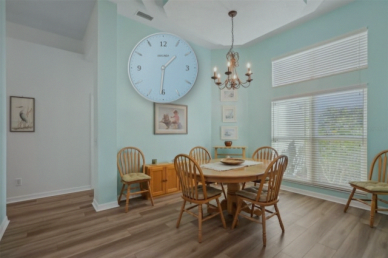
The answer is h=1 m=31
